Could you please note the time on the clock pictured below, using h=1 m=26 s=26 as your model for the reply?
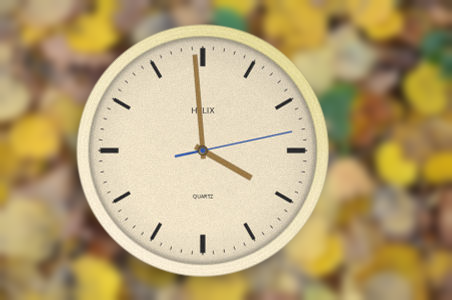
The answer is h=3 m=59 s=13
